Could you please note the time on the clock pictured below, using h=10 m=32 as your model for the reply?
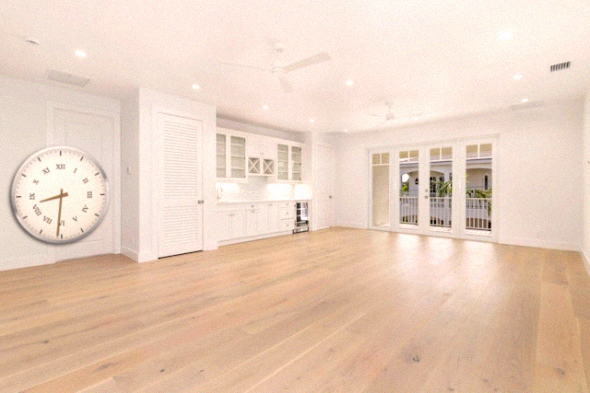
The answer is h=8 m=31
